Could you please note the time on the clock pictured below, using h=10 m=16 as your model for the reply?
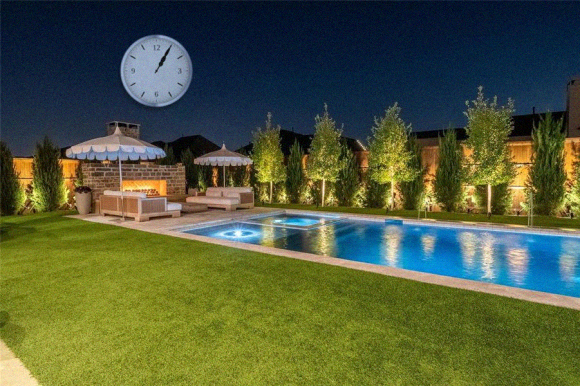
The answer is h=1 m=5
